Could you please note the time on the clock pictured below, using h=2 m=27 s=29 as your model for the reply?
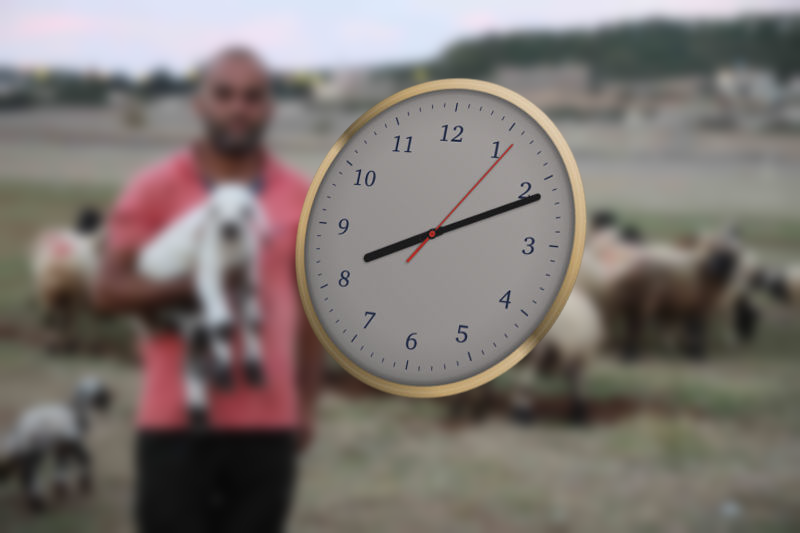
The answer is h=8 m=11 s=6
